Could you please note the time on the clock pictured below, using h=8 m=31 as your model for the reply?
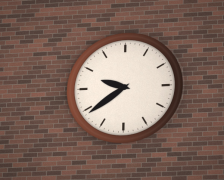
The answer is h=9 m=39
